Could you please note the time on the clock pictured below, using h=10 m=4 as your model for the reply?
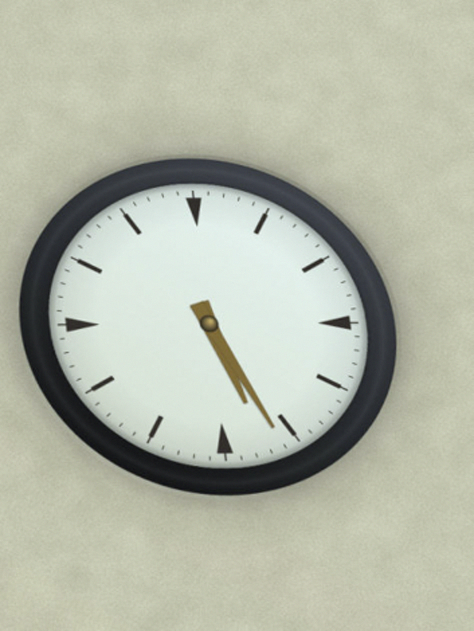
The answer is h=5 m=26
